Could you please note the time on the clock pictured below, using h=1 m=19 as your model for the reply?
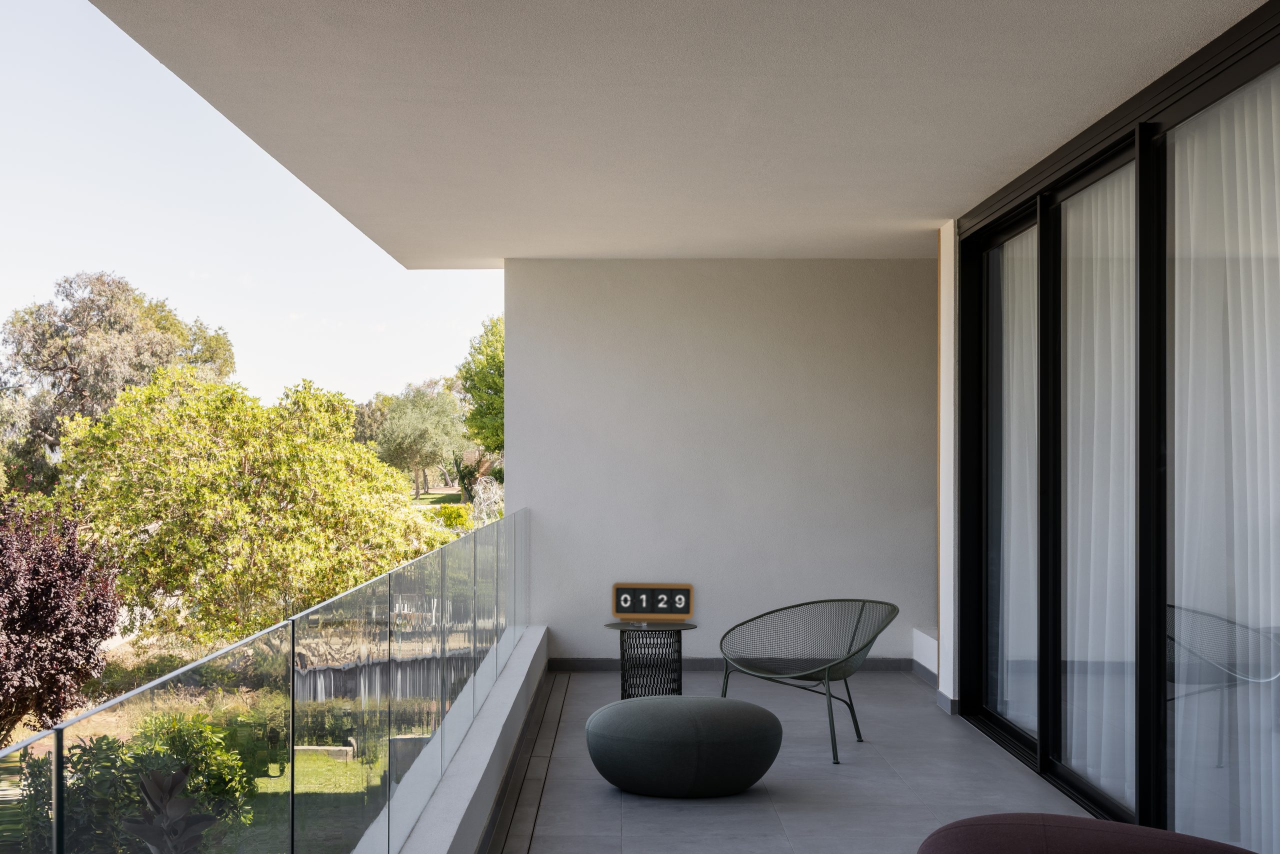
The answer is h=1 m=29
